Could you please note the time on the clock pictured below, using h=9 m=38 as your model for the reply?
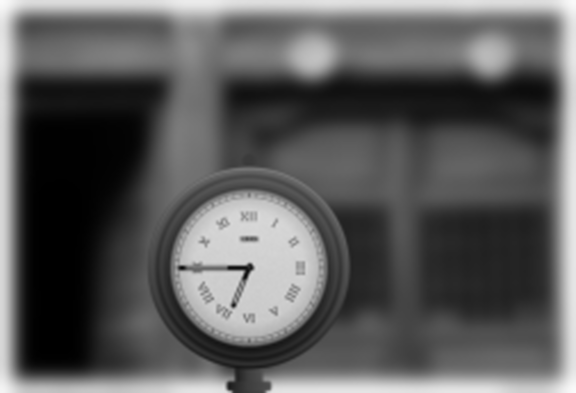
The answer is h=6 m=45
